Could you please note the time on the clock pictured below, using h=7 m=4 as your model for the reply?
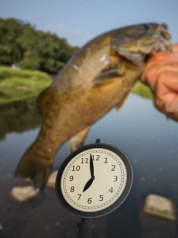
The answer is h=6 m=58
